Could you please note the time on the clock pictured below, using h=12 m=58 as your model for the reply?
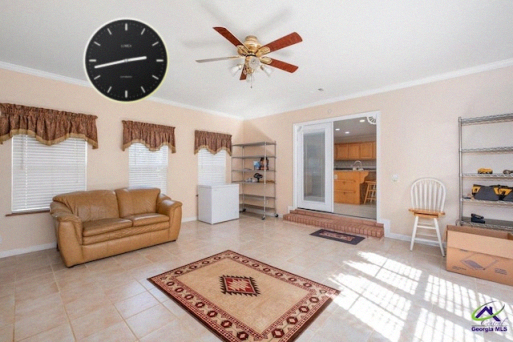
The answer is h=2 m=43
